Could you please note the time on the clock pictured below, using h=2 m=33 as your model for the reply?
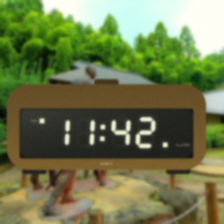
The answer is h=11 m=42
